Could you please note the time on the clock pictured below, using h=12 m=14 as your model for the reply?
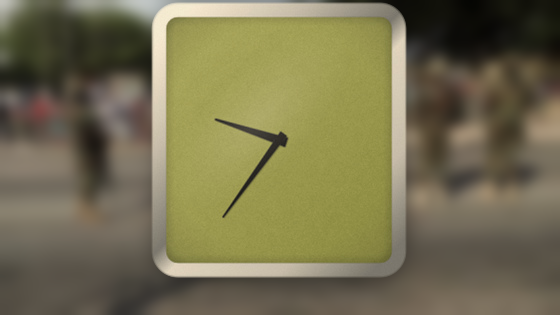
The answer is h=9 m=36
